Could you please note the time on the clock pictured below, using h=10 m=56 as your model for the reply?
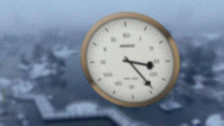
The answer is h=3 m=24
